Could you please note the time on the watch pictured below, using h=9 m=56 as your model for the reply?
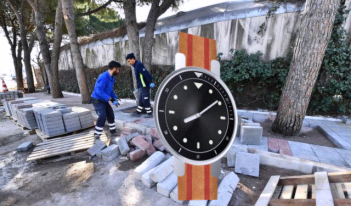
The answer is h=8 m=9
